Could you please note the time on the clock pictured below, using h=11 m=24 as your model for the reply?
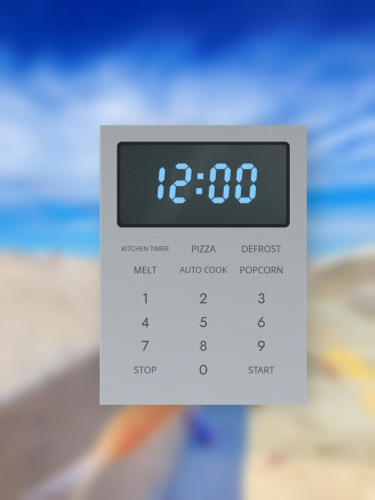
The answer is h=12 m=0
